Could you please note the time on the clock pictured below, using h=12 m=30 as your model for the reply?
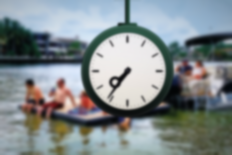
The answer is h=7 m=36
